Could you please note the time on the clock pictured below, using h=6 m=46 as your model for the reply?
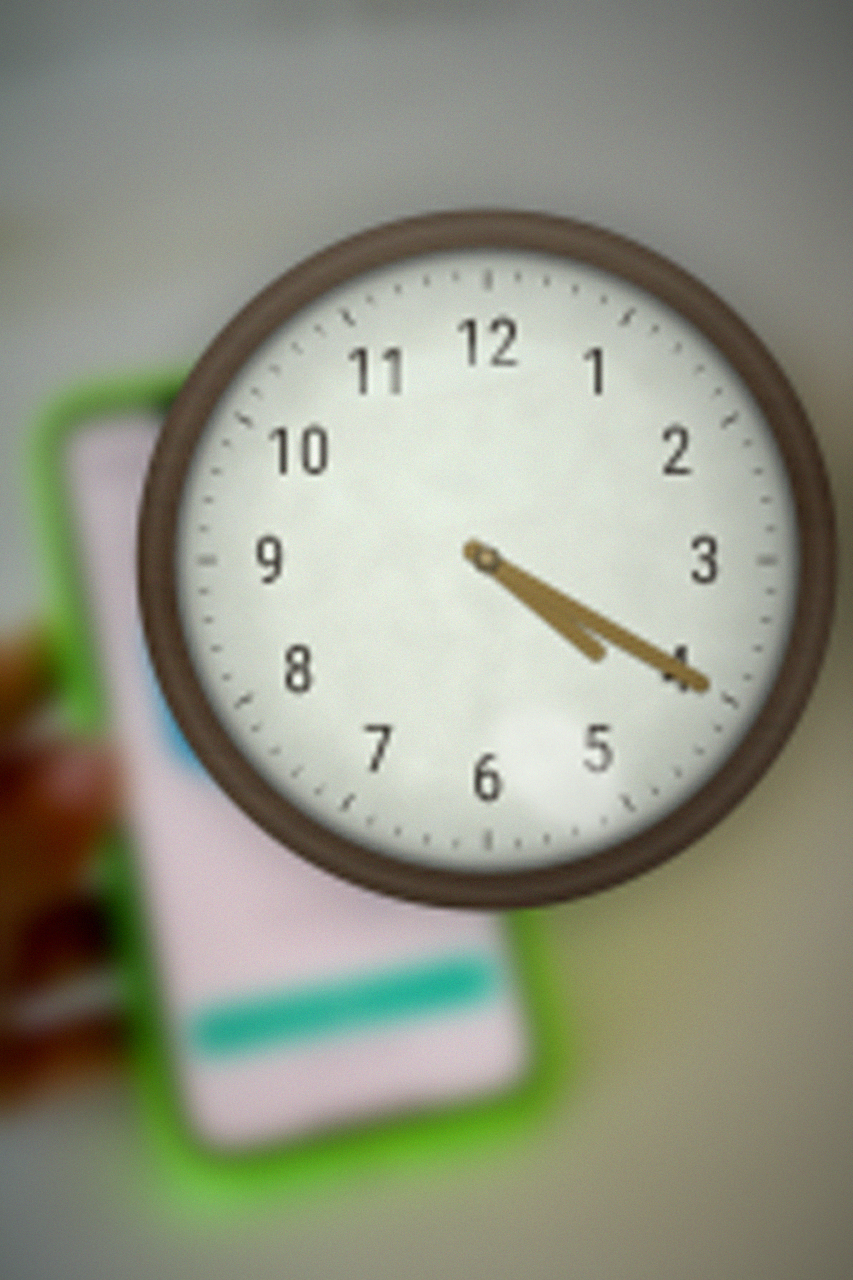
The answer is h=4 m=20
